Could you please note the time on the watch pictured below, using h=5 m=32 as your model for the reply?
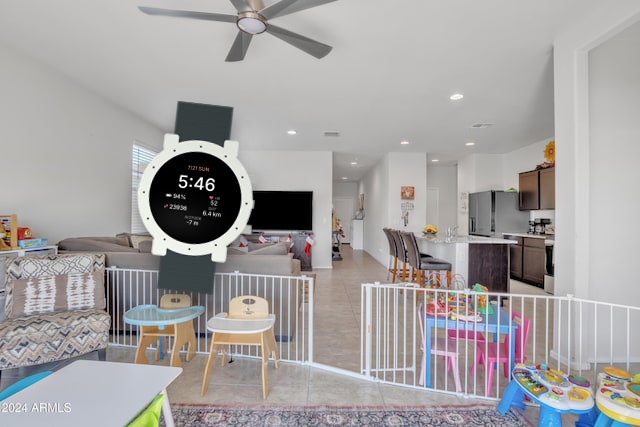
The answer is h=5 m=46
